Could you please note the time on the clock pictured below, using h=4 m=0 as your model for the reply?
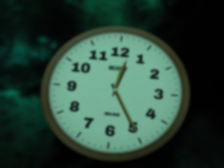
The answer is h=12 m=25
